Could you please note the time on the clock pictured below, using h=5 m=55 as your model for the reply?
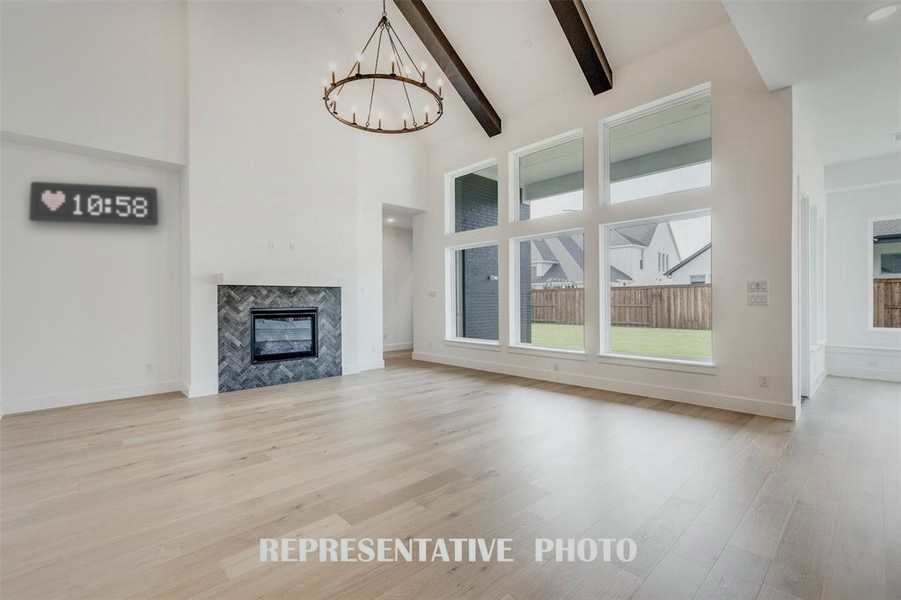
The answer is h=10 m=58
